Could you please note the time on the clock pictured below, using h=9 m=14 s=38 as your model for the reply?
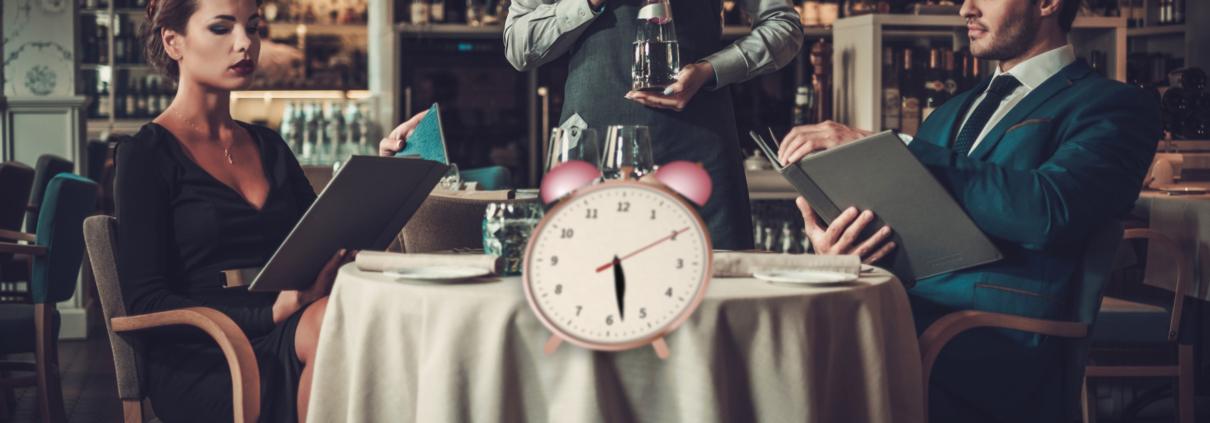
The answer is h=5 m=28 s=10
